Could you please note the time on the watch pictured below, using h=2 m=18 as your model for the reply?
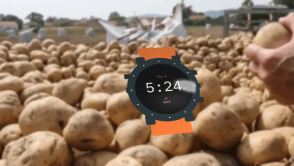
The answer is h=5 m=24
